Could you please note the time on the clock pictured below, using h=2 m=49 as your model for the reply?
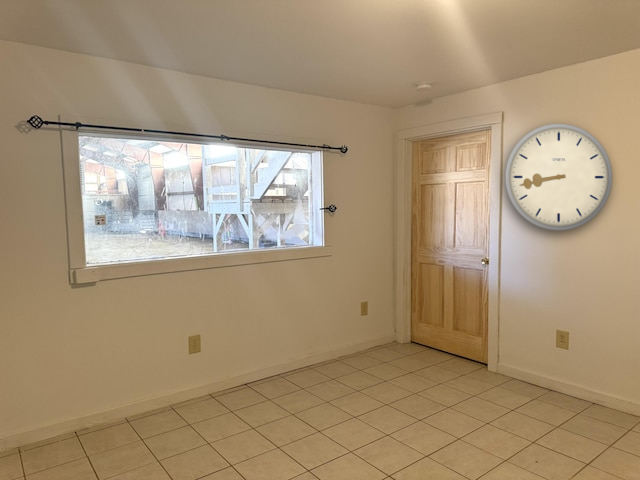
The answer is h=8 m=43
